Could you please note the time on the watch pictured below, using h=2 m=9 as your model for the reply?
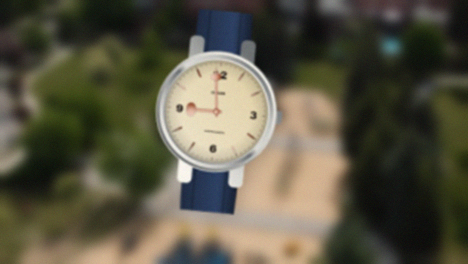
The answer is h=8 m=59
